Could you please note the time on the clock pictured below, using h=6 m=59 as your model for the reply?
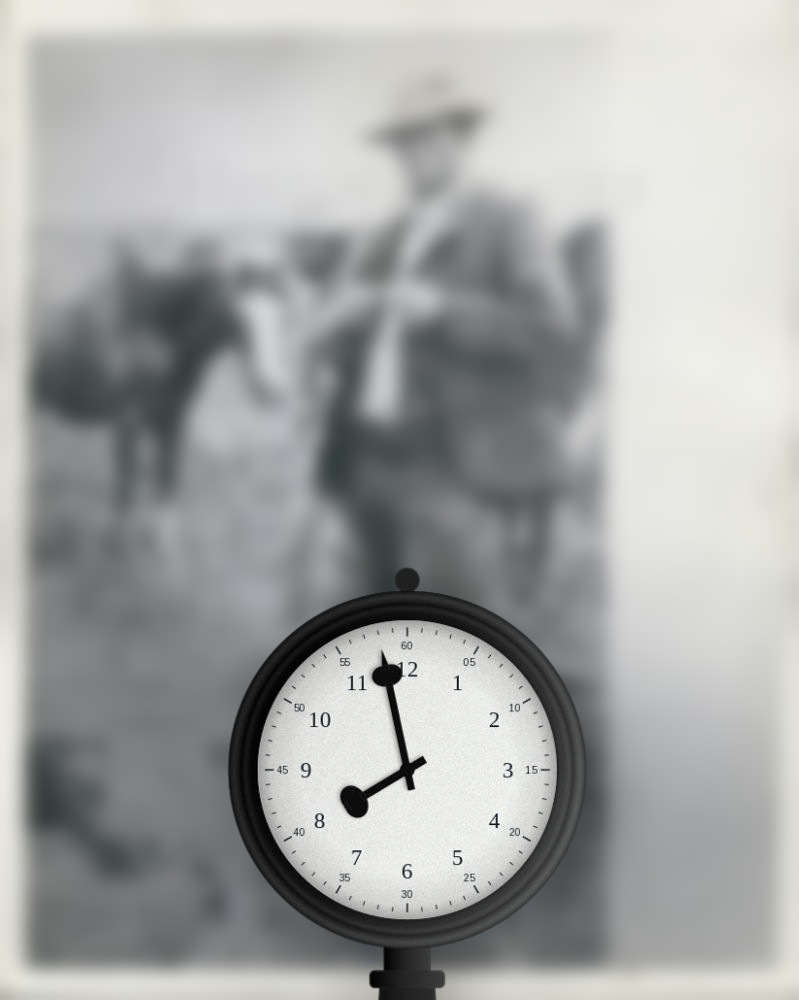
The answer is h=7 m=58
